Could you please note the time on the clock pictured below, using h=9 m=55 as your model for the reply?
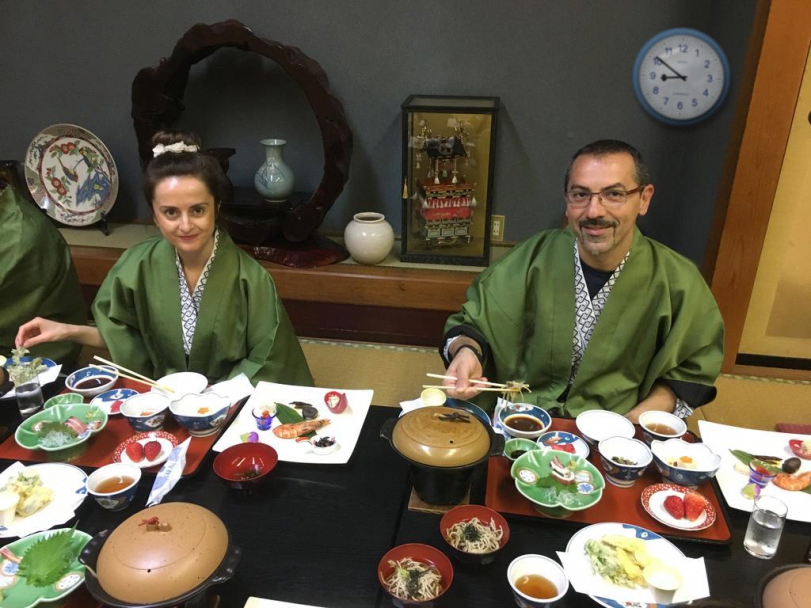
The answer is h=8 m=51
